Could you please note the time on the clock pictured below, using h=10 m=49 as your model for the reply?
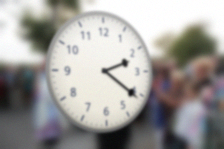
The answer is h=2 m=21
